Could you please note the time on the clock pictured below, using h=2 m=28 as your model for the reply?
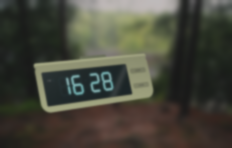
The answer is h=16 m=28
